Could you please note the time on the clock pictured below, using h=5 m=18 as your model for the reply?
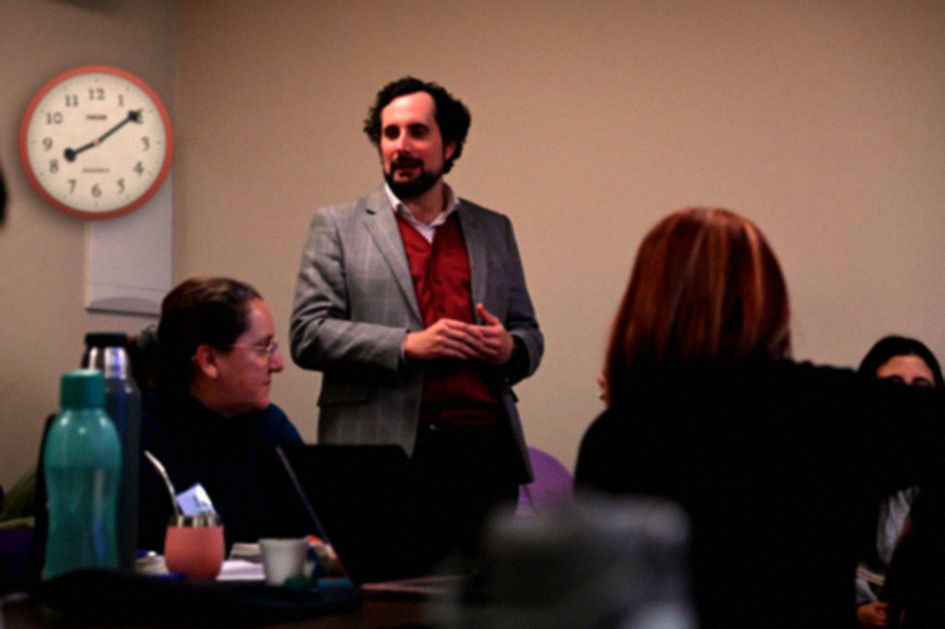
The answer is h=8 m=9
